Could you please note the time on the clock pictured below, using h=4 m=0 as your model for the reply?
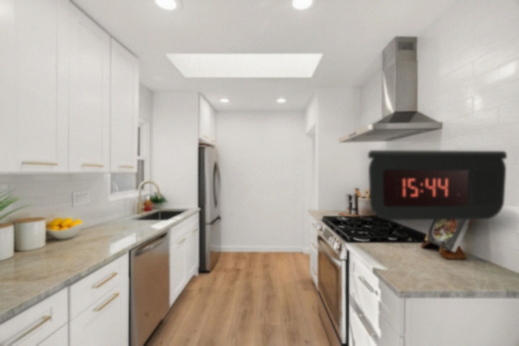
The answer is h=15 m=44
